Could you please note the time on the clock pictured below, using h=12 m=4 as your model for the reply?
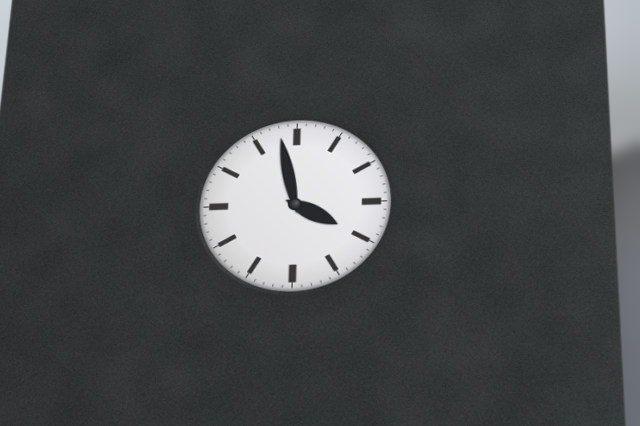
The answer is h=3 m=58
